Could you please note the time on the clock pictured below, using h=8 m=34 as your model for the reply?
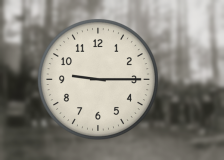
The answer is h=9 m=15
